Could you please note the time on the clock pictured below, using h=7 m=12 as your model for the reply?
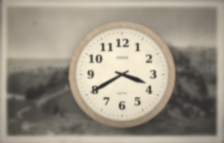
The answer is h=3 m=40
